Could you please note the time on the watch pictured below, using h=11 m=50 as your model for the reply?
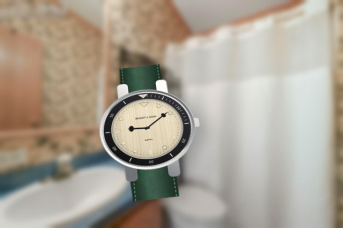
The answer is h=9 m=9
